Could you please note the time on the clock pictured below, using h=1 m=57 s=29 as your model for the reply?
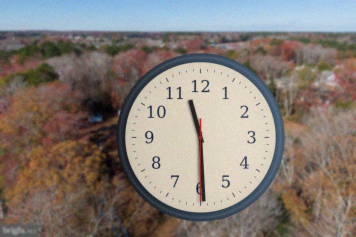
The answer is h=11 m=29 s=30
